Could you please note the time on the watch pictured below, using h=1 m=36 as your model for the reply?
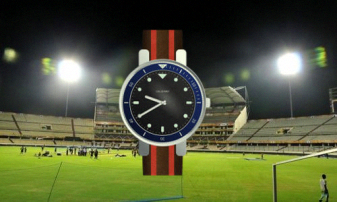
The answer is h=9 m=40
